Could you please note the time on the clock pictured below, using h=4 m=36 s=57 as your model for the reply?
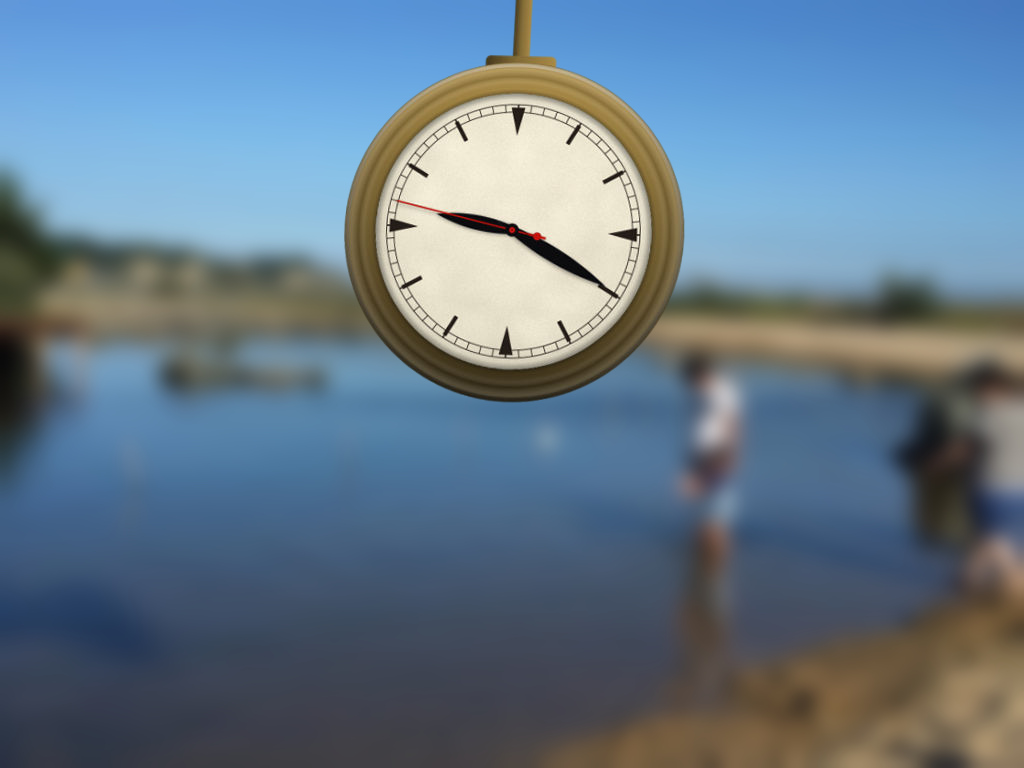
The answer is h=9 m=19 s=47
